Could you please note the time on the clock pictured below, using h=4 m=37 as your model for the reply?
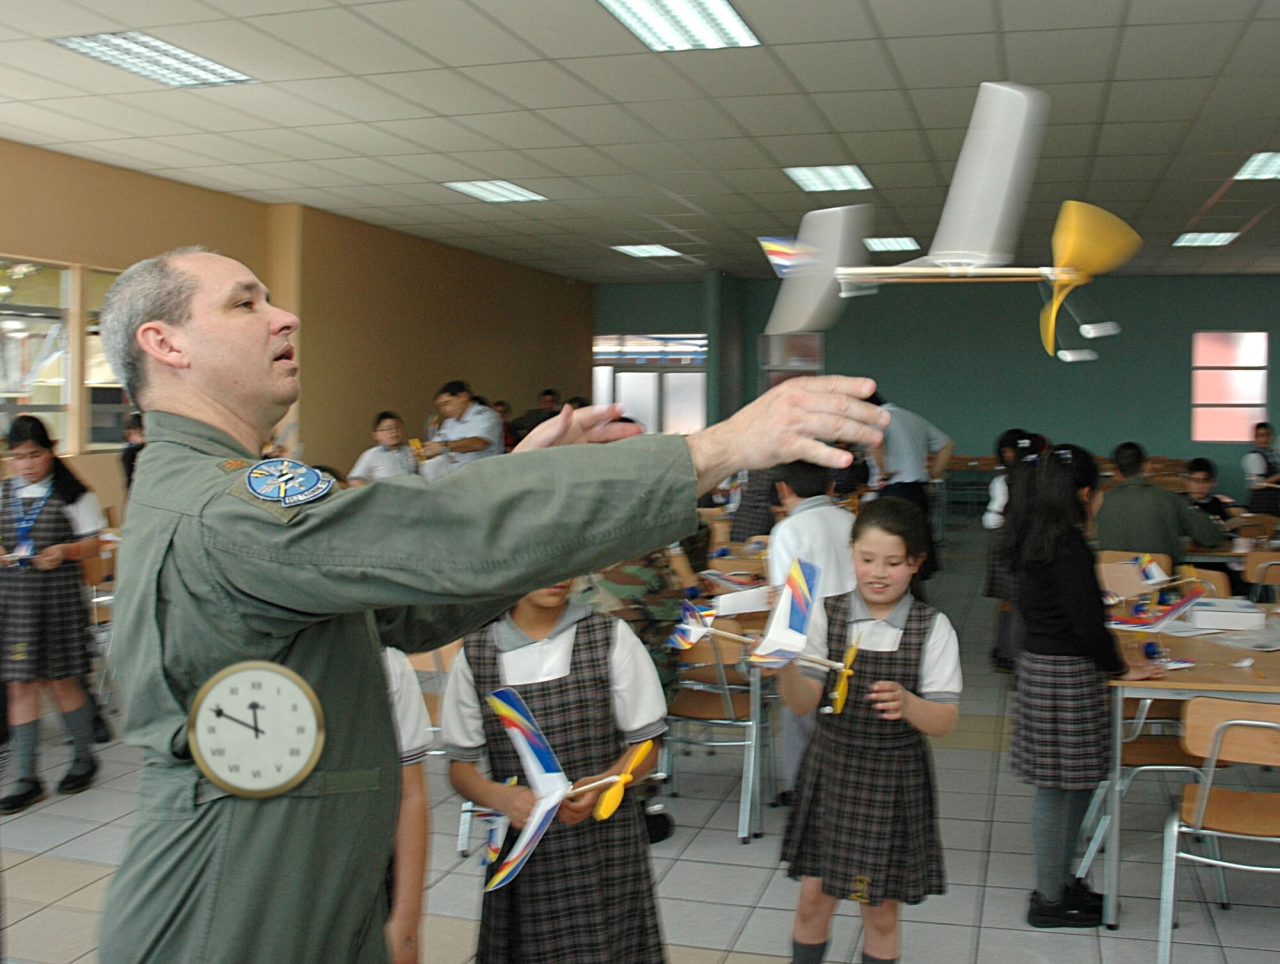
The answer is h=11 m=49
